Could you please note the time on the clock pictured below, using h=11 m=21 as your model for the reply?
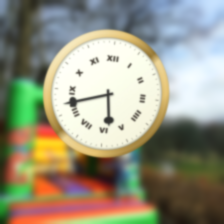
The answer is h=5 m=42
